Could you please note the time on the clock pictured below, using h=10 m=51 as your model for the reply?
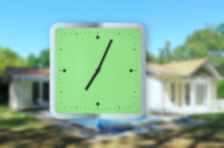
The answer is h=7 m=4
